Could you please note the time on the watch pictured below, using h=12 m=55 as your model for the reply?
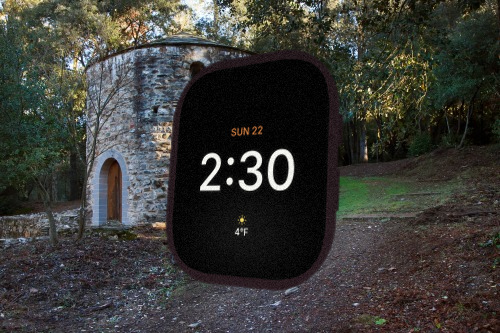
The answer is h=2 m=30
